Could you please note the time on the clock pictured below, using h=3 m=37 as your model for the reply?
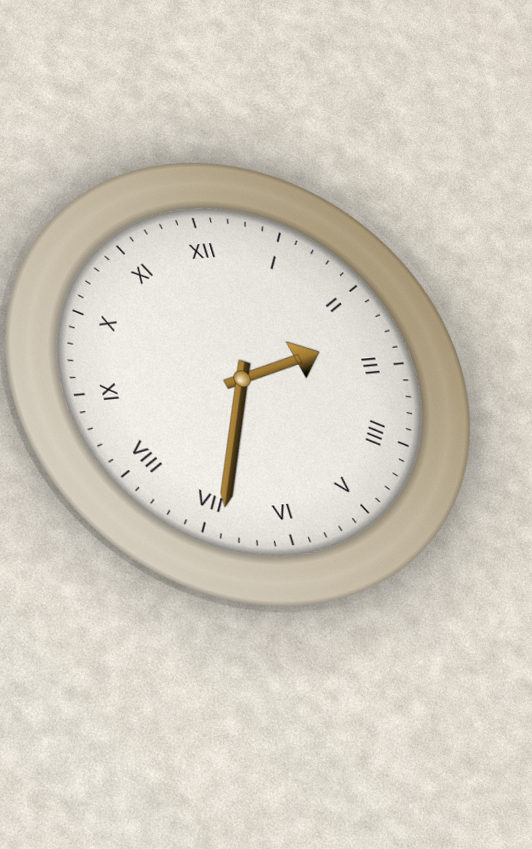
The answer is h=2 m=34
